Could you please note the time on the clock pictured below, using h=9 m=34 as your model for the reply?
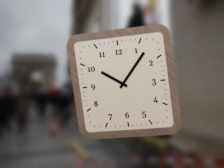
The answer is h=10 m=7
